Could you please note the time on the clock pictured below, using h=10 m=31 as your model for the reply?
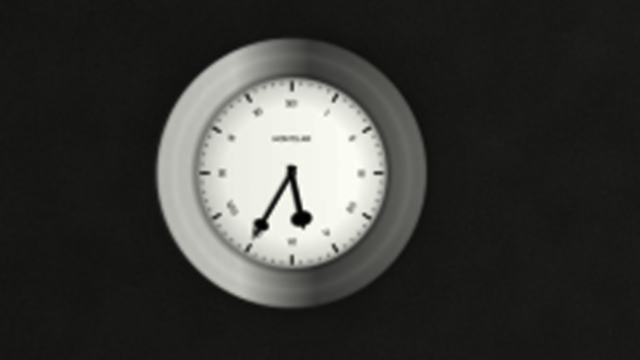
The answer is h=5 m=35
